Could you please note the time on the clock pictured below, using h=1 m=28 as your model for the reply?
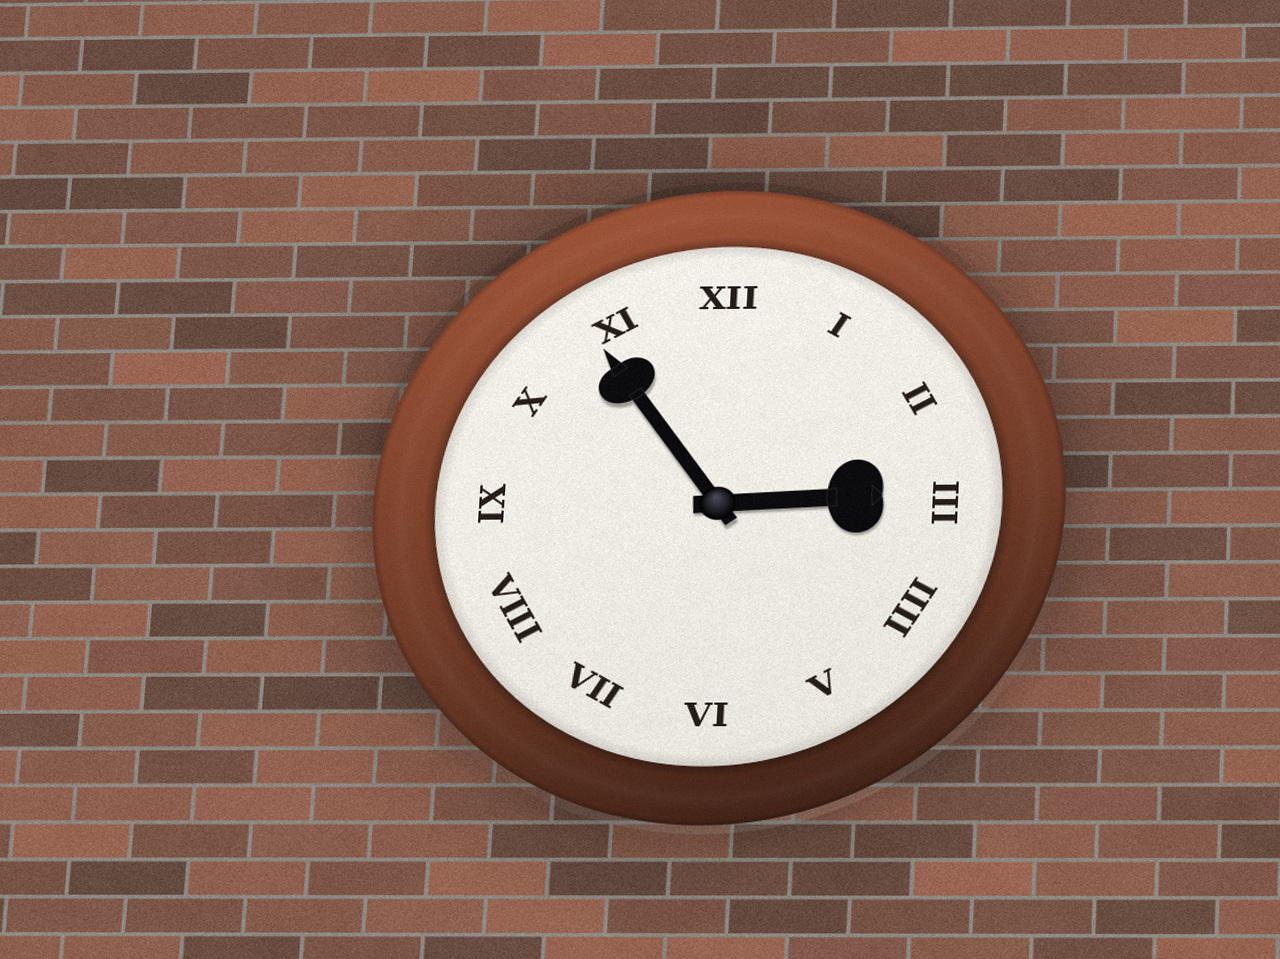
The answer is h=2 m=54
